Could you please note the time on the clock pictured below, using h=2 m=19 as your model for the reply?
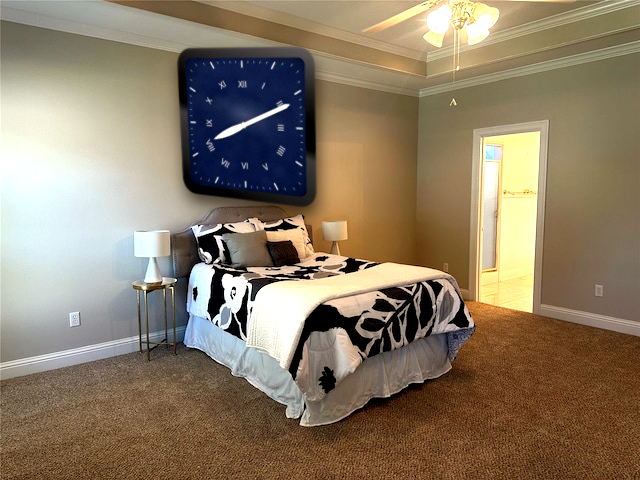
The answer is h=8 m=11
